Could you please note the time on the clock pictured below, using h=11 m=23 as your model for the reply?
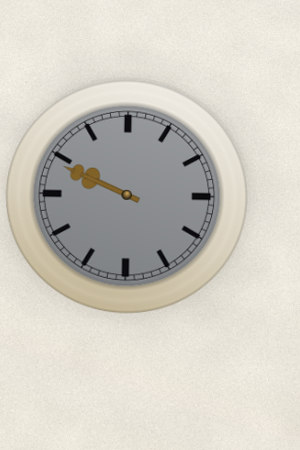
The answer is h=9 m=49
